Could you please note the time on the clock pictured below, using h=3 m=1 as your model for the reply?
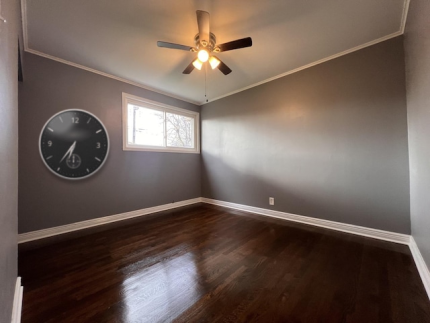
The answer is h=6 m=36
